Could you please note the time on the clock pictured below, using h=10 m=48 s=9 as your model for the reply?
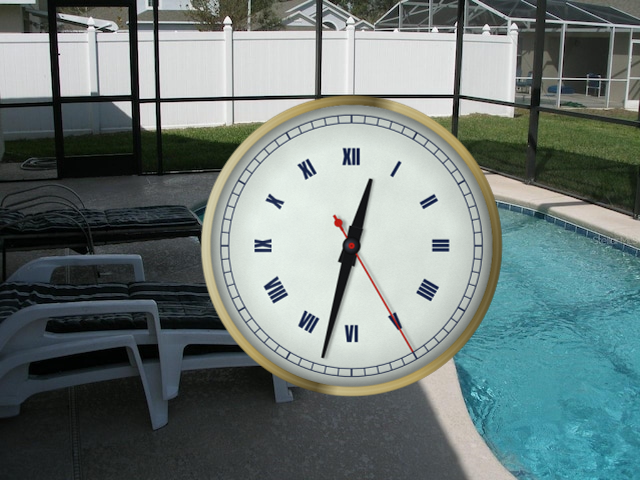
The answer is h=12 m=32 s=25
